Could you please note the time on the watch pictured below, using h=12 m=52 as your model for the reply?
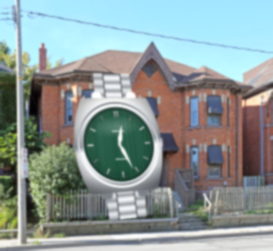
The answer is h=12 m=26
